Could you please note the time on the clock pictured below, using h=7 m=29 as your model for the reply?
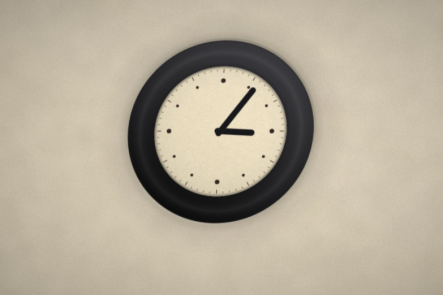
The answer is h=3 m=6
